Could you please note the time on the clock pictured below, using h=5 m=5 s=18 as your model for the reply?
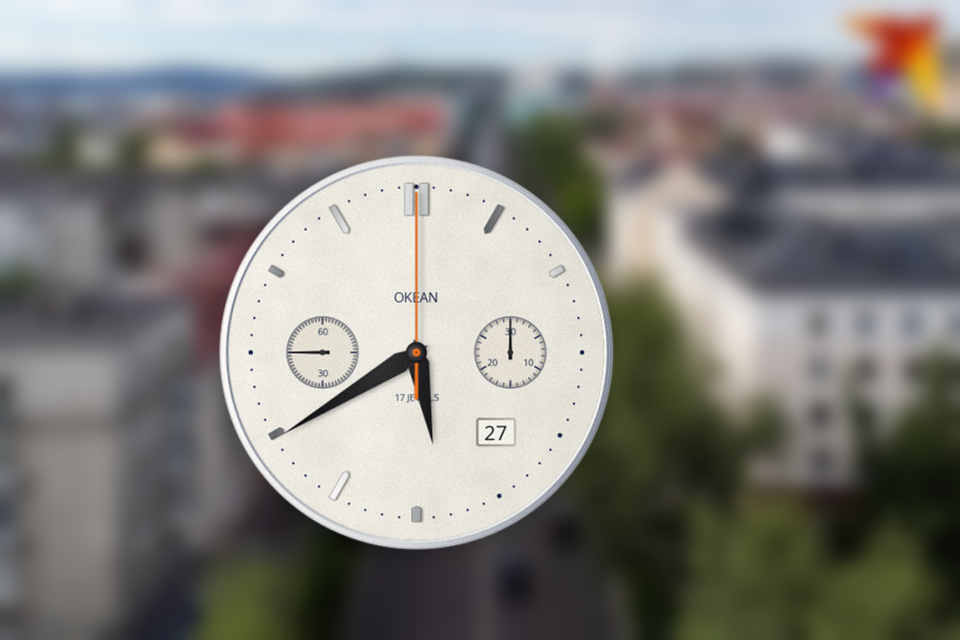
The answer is h=5 m=39 s=45
